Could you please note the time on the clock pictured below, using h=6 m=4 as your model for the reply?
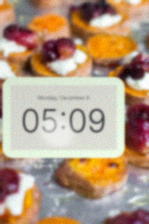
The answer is h=5 m=9
